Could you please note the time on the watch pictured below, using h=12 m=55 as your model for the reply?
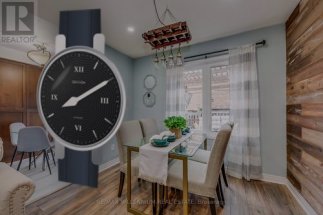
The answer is h=8 m=10
